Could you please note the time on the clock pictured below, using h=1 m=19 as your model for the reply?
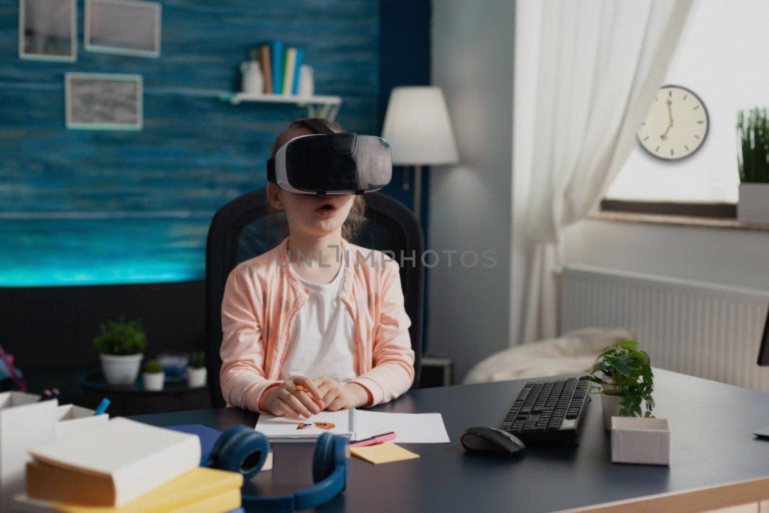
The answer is h=6 m=59
